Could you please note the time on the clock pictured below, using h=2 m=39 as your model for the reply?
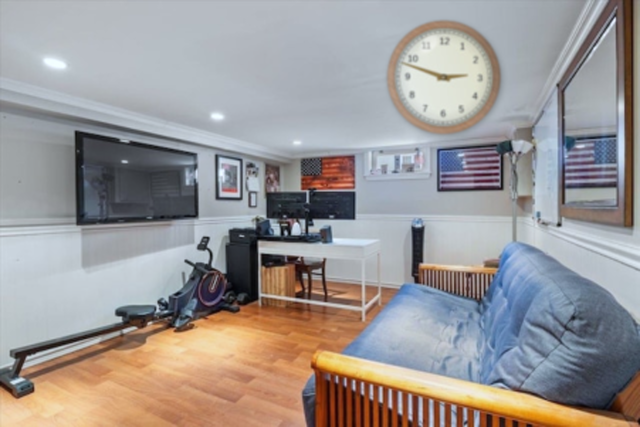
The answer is h=2 m=48
